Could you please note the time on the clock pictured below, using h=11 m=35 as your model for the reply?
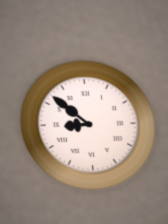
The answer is h=8 m=52
